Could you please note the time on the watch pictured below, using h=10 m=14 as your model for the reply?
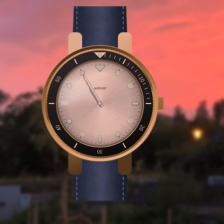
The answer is h=10 m=55
